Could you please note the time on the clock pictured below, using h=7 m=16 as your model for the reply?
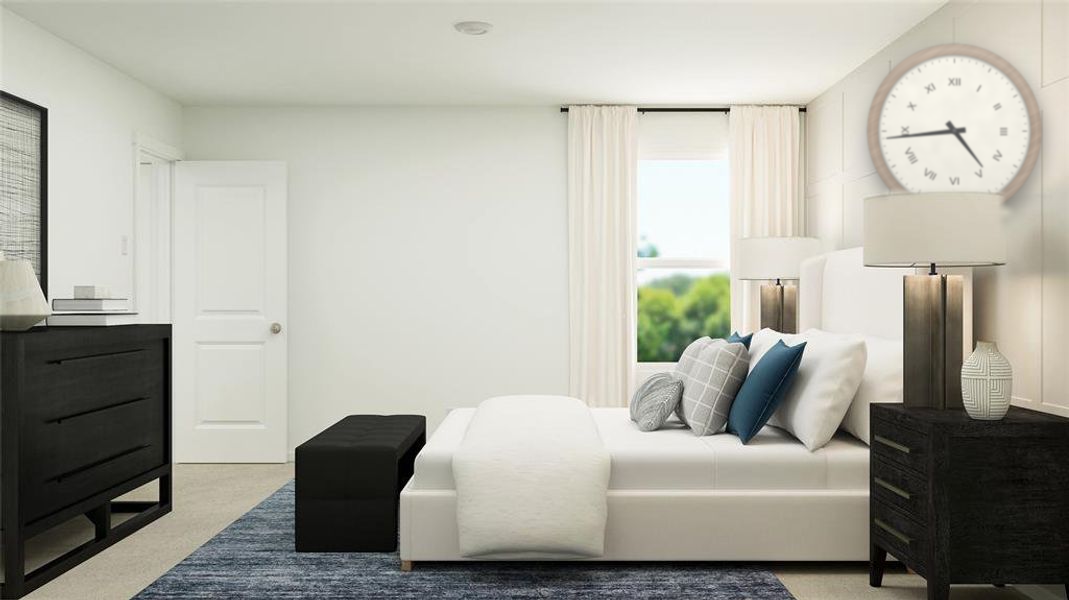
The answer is h=4 m=44
